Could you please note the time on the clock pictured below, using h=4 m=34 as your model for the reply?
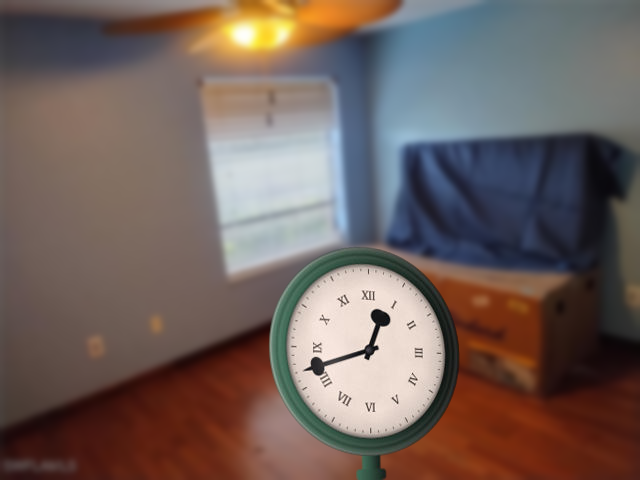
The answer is h=12 m=42
